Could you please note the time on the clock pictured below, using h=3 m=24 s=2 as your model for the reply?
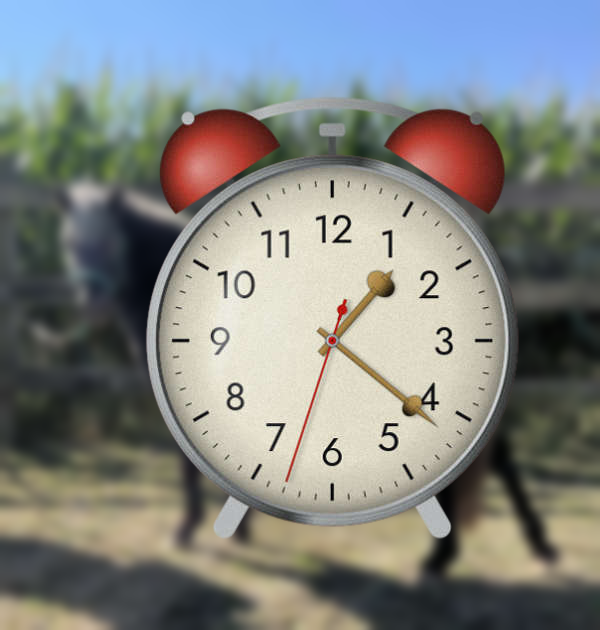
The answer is h=1 m=21 s=33
